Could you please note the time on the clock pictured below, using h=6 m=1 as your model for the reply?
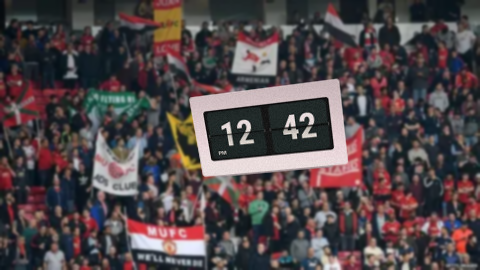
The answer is h=12 m=42
